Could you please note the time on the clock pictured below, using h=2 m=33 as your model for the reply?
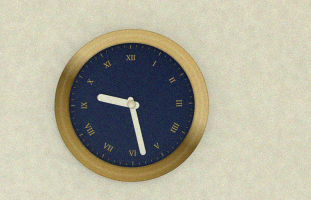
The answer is h=9 m=28
